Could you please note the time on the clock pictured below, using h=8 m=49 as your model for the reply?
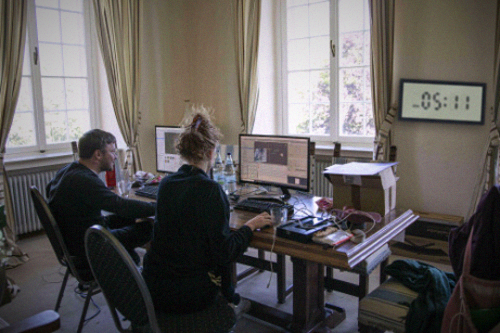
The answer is h=5 m=11
